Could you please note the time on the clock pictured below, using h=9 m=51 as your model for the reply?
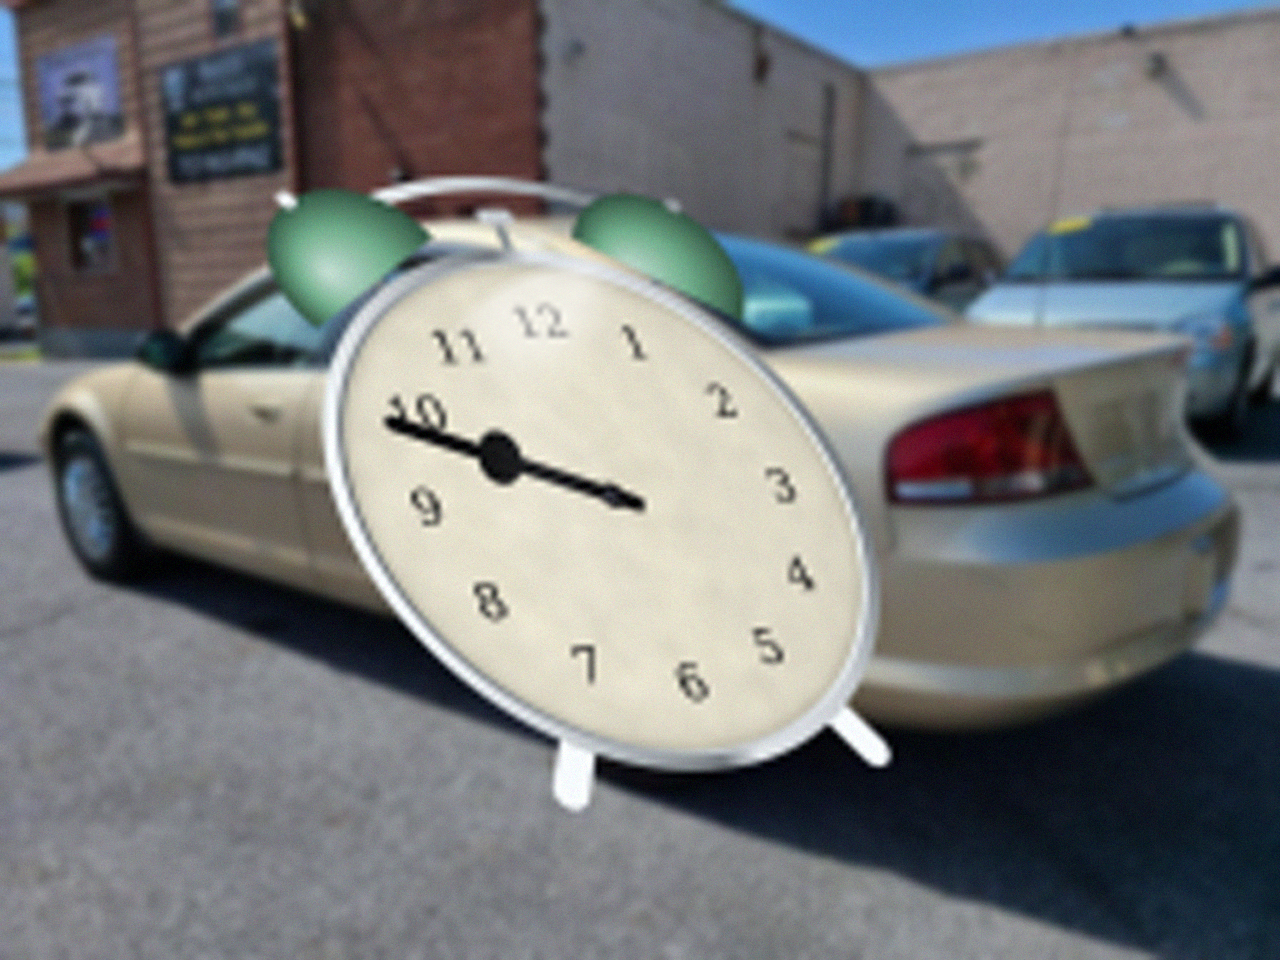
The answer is h=9 m=49
